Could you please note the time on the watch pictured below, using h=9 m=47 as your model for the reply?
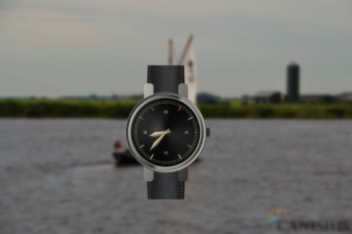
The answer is h=8 m=37
